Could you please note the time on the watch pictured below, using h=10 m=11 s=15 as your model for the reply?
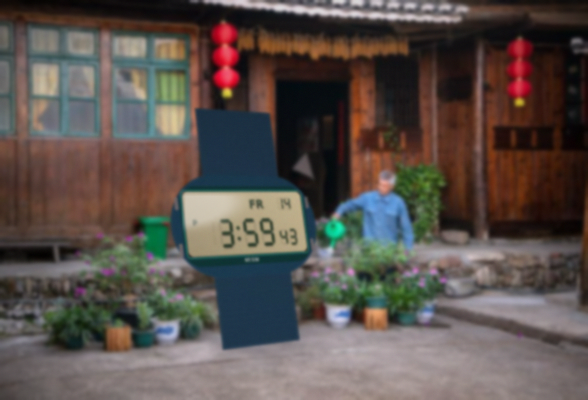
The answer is h=3 m=59 s=43
